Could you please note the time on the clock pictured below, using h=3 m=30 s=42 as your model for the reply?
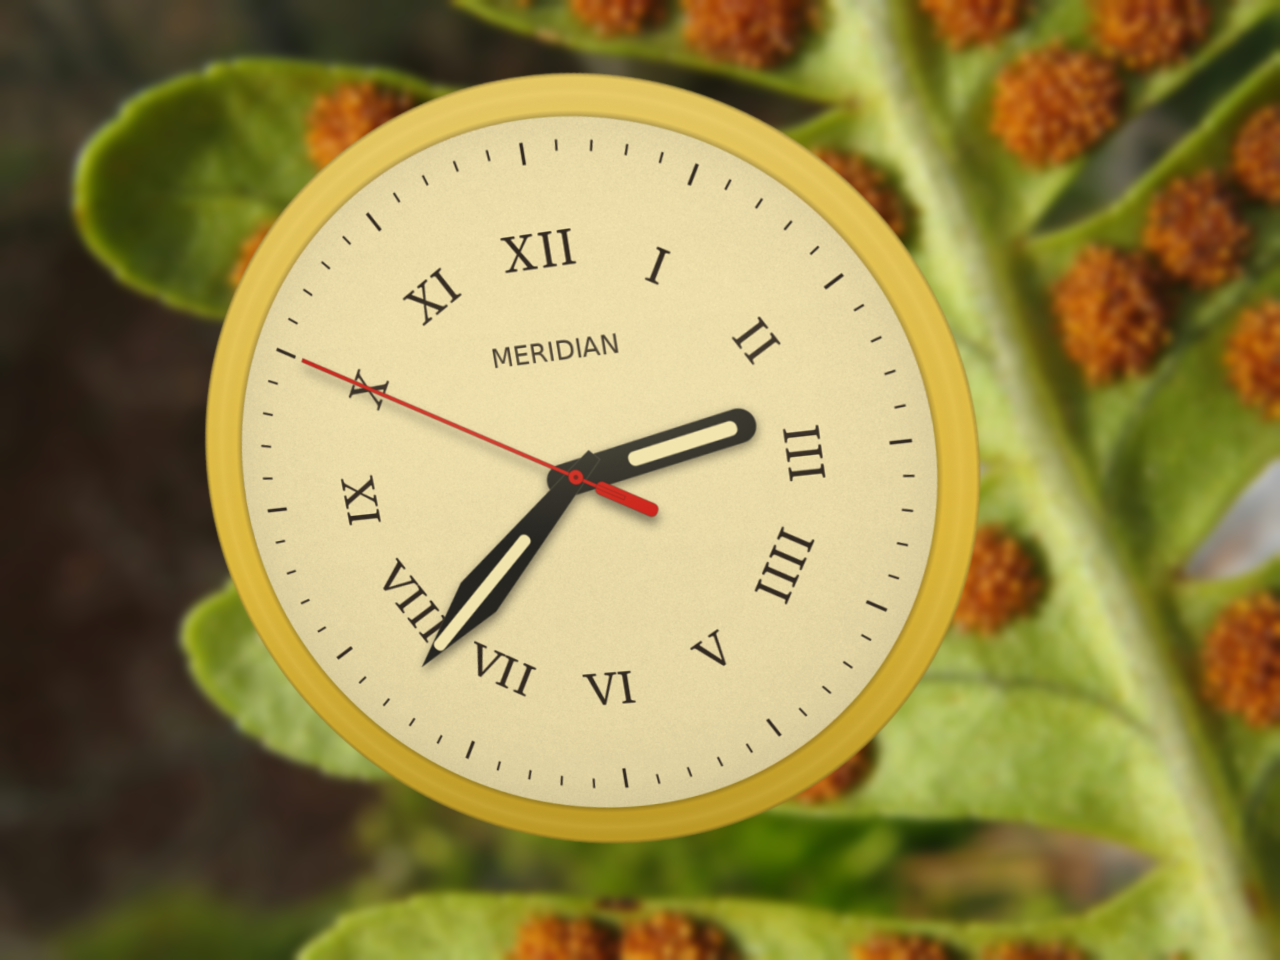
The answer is h=2 m=37 s=50
